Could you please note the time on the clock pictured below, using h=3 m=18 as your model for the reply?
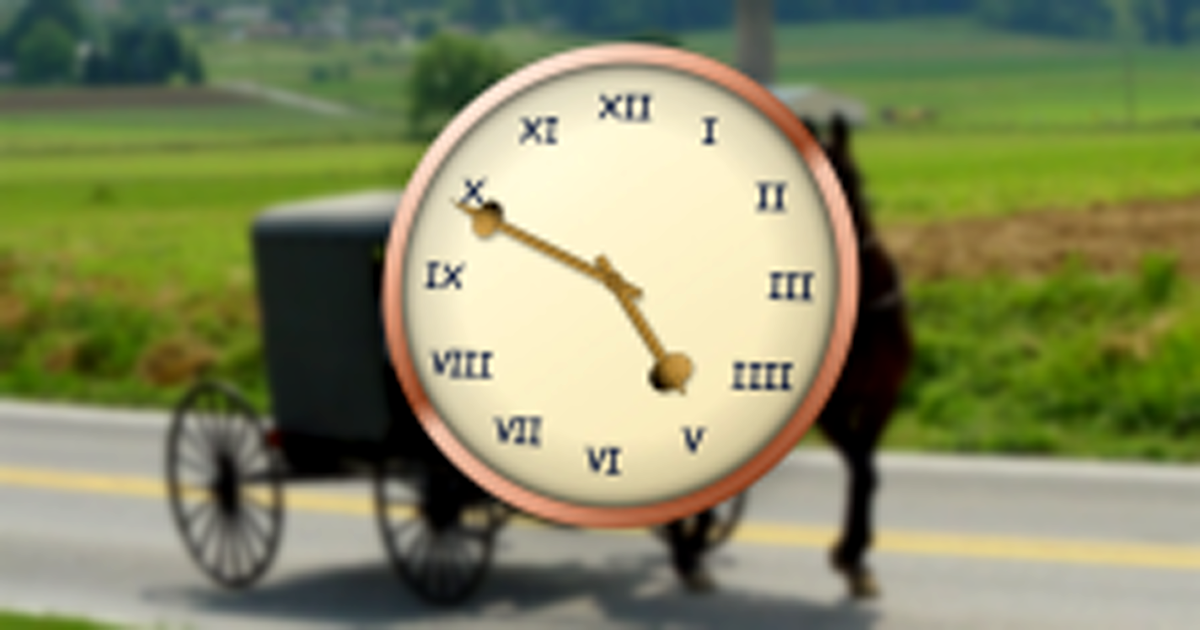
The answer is h=4 m=49
